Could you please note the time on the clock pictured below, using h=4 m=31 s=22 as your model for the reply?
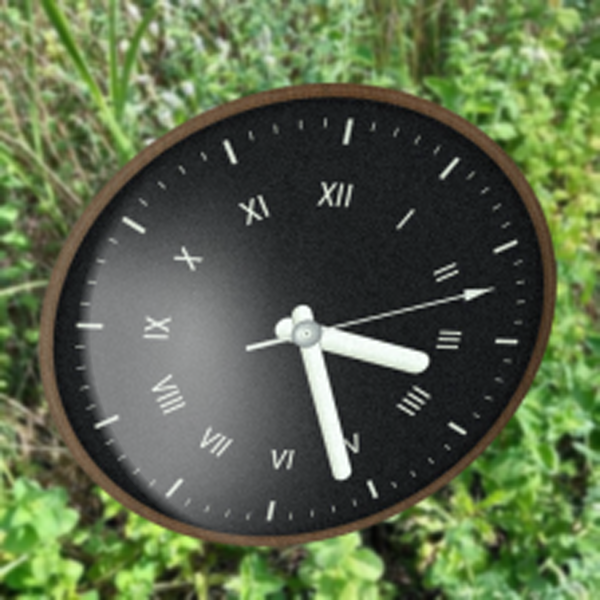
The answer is h=3 m=26 s=12
